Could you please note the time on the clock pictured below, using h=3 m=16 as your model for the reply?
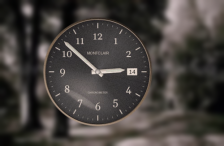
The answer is h=2 m=52
